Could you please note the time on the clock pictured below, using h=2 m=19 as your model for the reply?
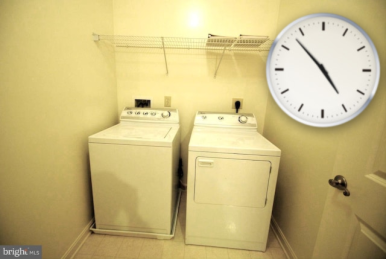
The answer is h=4 m=53
